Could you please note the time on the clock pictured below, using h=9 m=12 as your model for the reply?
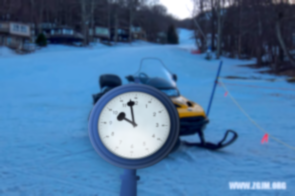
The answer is h=9 m=58
